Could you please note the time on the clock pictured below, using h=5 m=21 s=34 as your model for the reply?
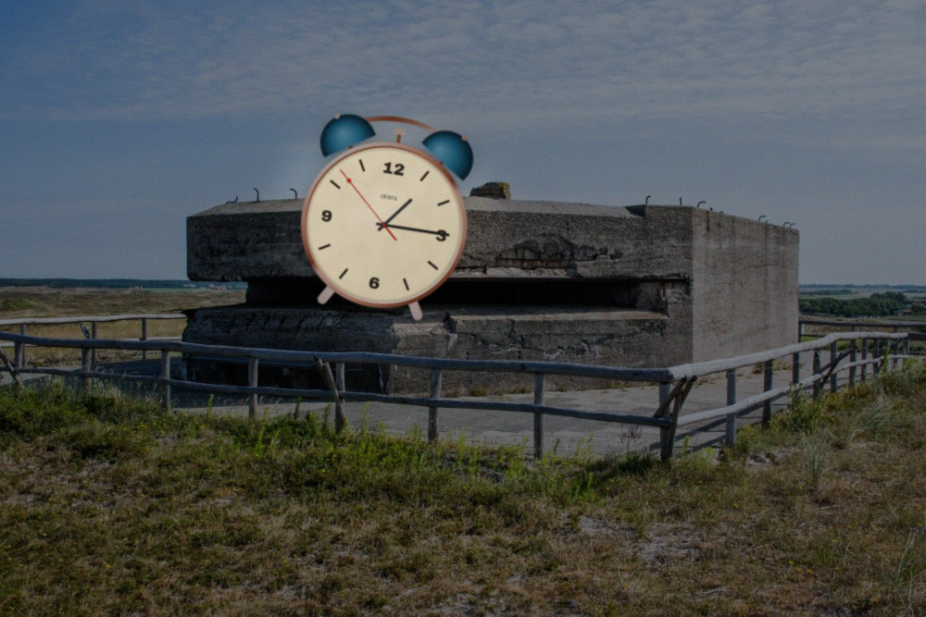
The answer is h=1 m=14 s=52
